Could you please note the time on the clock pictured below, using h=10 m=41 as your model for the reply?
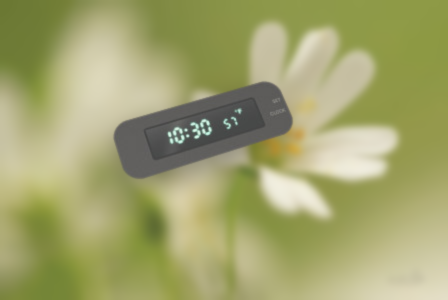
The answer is h=10 m=30
